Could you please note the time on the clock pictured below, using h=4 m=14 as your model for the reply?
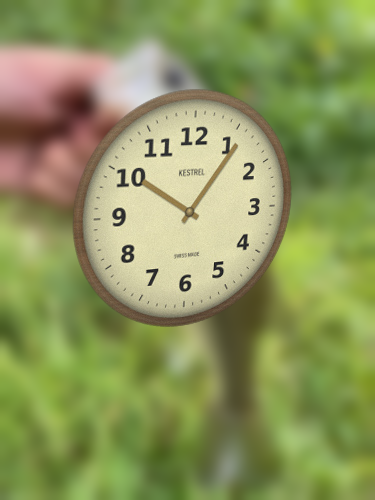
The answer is h=10 m=6
